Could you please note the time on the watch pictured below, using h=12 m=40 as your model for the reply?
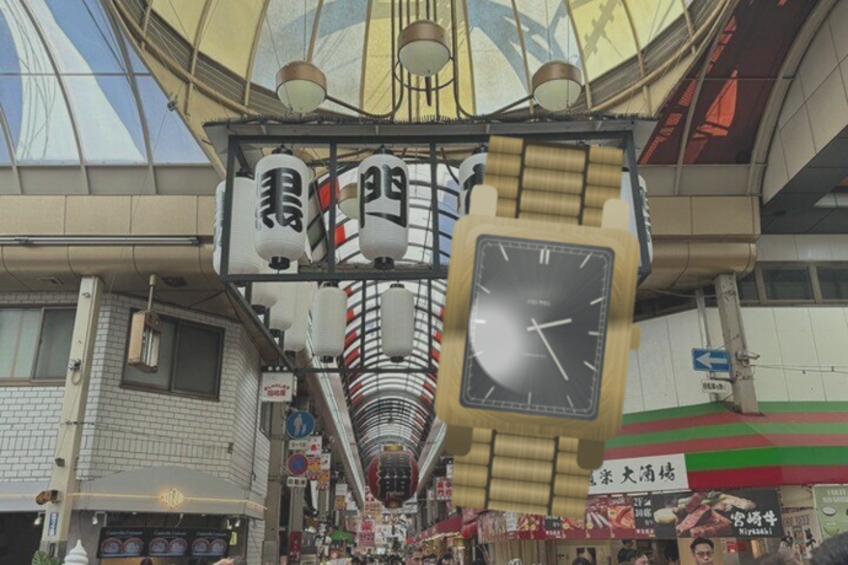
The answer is h=2 m=24
